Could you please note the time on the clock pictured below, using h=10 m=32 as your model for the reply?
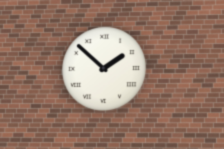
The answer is h=1 m=52
